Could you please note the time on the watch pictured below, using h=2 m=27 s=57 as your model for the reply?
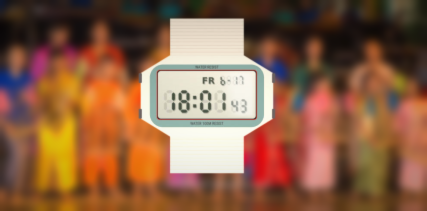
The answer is h=18 m=1 s=43
